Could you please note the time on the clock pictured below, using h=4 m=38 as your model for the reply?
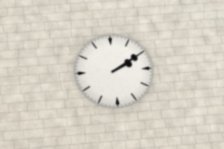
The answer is h=2 m=10
